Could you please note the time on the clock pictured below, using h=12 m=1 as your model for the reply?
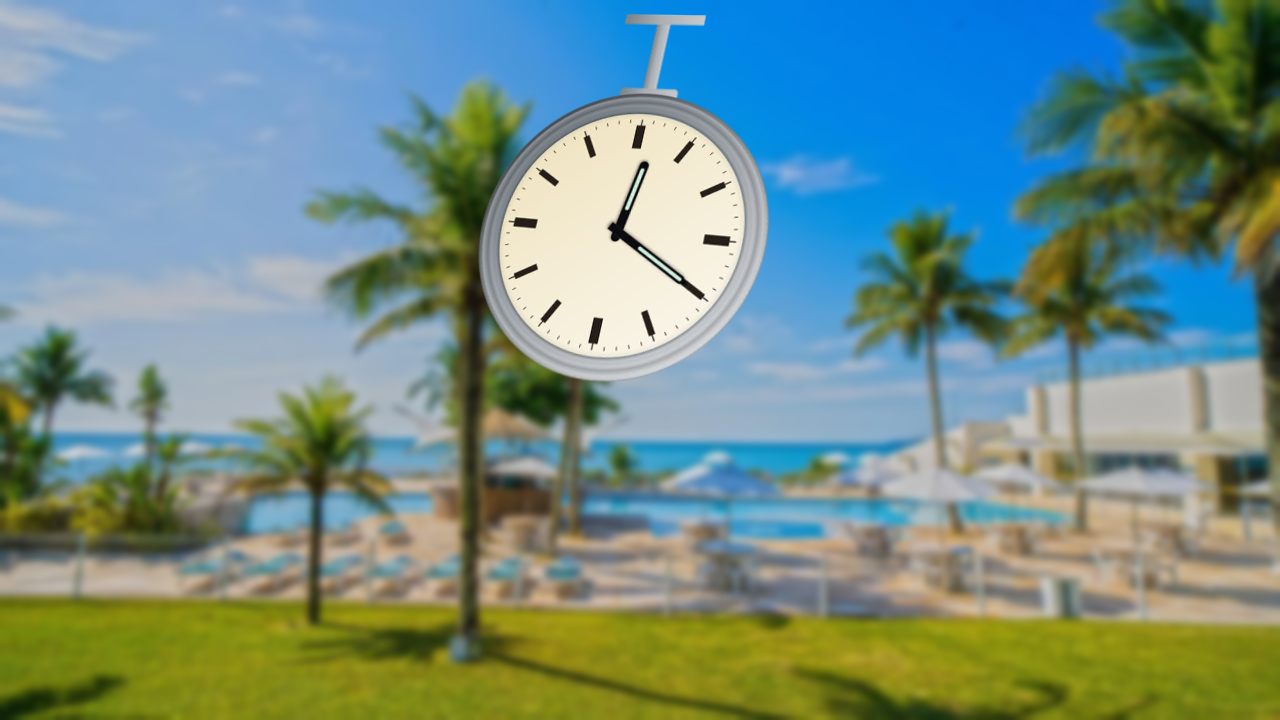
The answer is h=12 m=20
